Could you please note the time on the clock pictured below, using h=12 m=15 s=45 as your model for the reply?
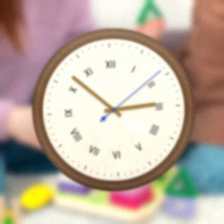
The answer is h=2 m=52 s=9
